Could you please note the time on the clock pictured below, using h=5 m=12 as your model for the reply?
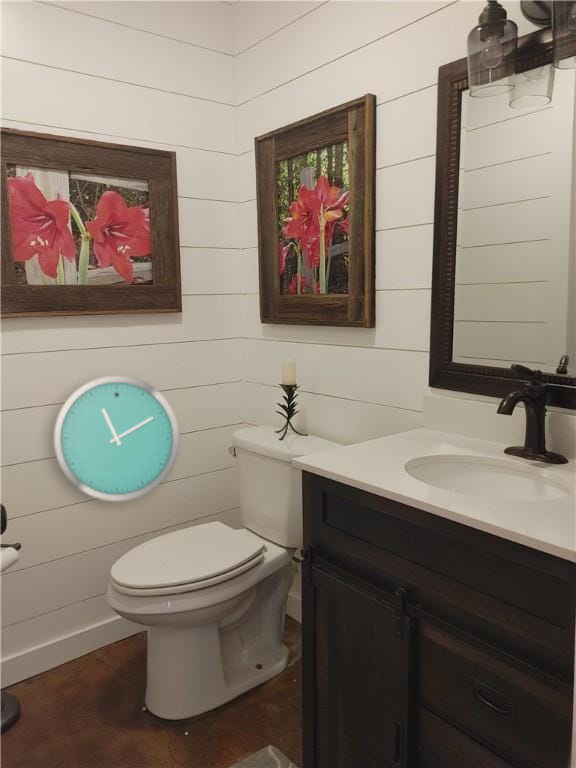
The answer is h=11 m=10
